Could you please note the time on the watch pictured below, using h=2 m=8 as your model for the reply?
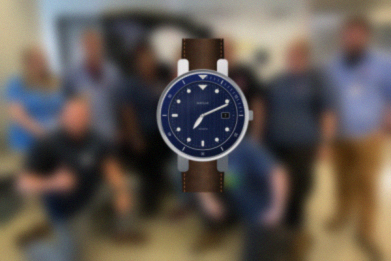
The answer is h=7 m=11
